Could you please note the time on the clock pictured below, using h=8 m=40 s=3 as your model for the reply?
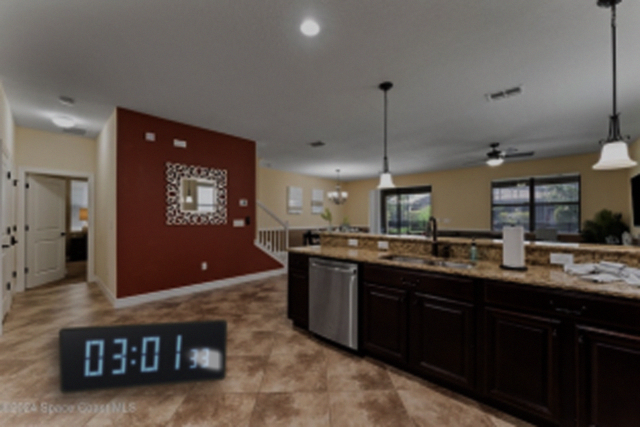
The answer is h=3 m=1 s=33
